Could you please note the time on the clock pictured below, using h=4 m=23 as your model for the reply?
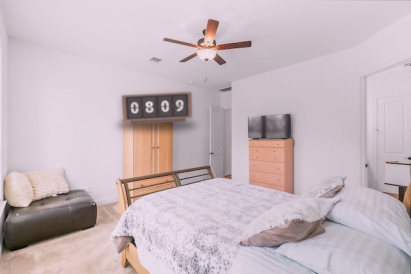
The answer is h=8 m=9
